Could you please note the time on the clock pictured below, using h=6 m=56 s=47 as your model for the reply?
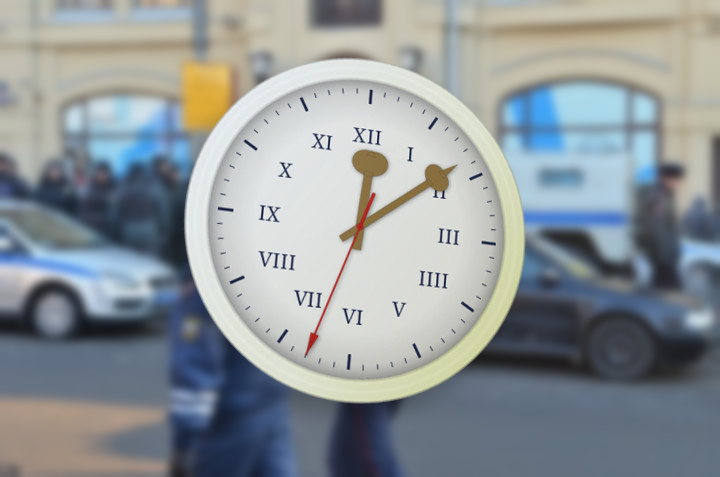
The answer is h=12 m=8 s=33
